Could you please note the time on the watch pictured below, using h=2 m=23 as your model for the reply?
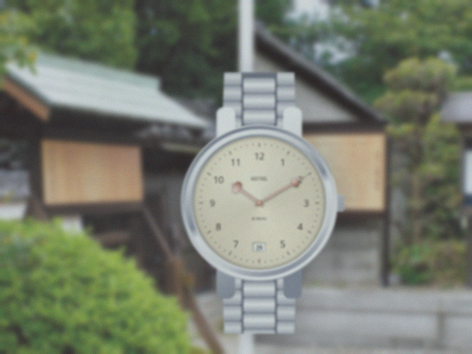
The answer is h=10 m=10
